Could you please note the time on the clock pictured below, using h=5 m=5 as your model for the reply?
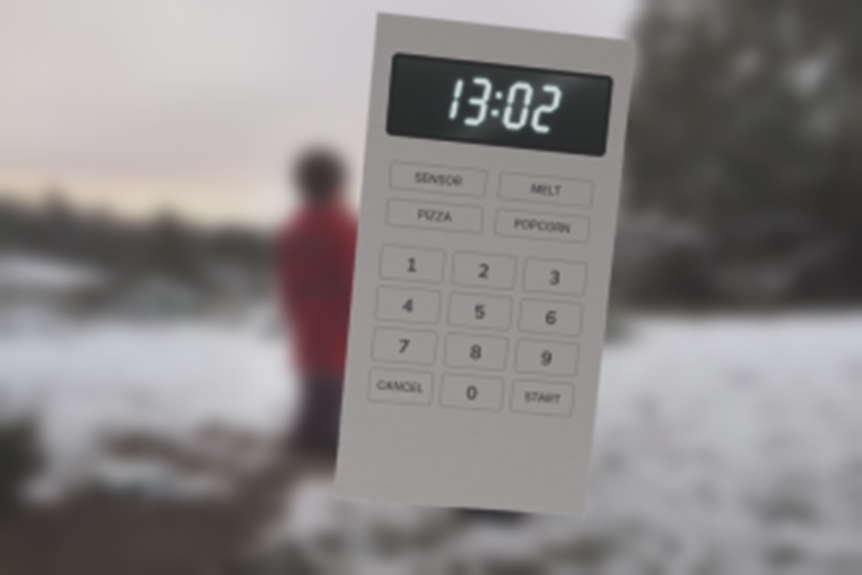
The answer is h=13 m=2
